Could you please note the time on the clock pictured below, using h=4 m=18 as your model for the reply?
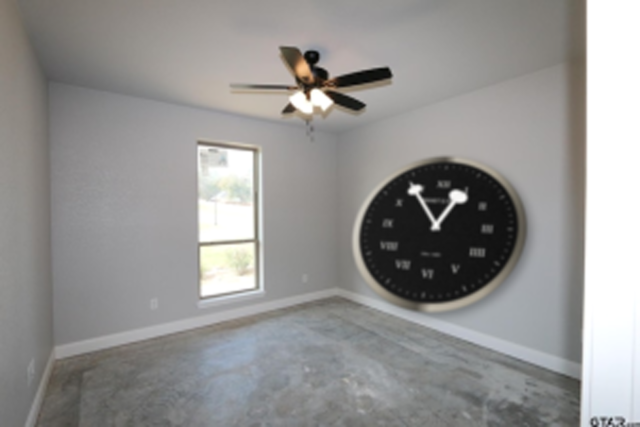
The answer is h=12 m=54
